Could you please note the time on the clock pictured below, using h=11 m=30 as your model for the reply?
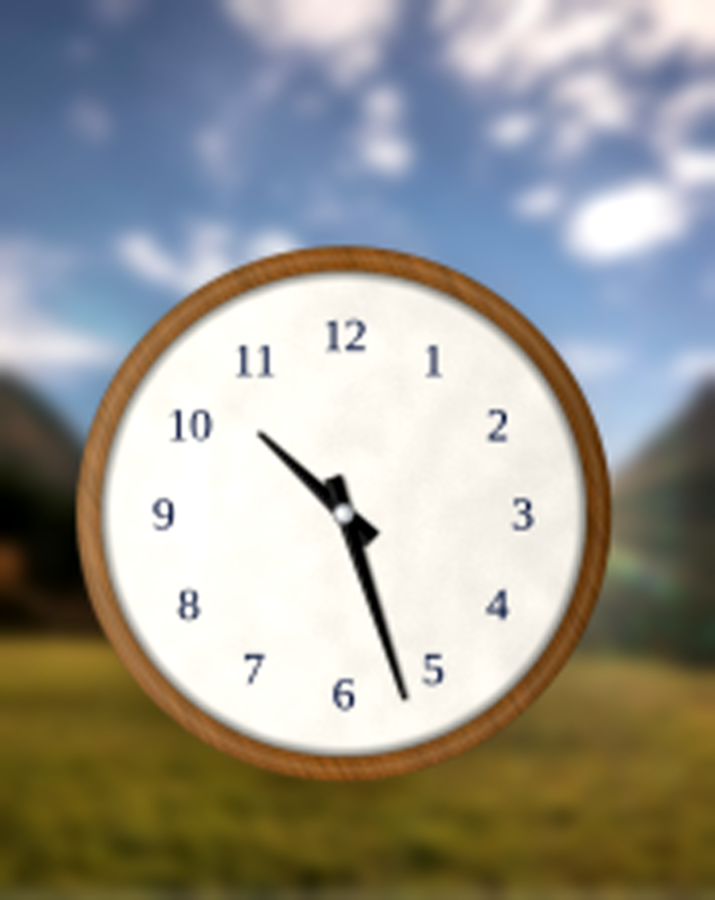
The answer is h=10 m=27
